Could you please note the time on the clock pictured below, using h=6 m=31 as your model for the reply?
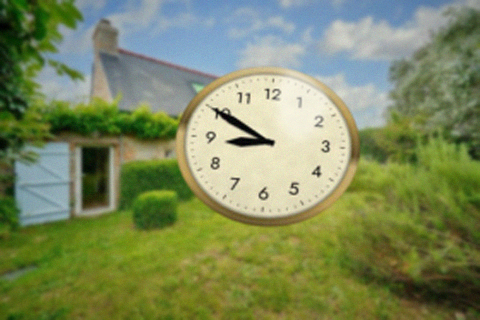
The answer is h=8 m=50
